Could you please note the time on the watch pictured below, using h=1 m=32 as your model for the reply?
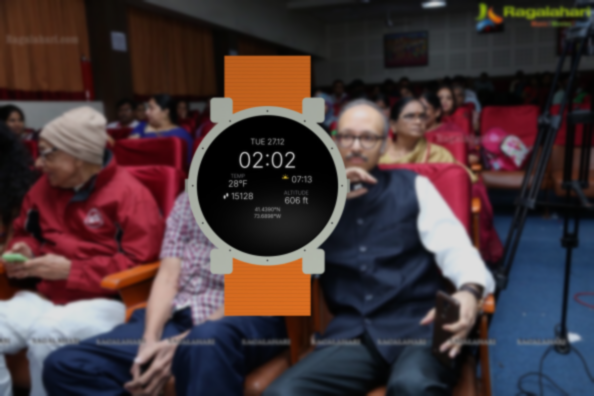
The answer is h=2 m=2
